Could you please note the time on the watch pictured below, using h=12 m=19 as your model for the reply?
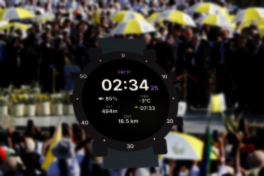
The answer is h=2 m=34
